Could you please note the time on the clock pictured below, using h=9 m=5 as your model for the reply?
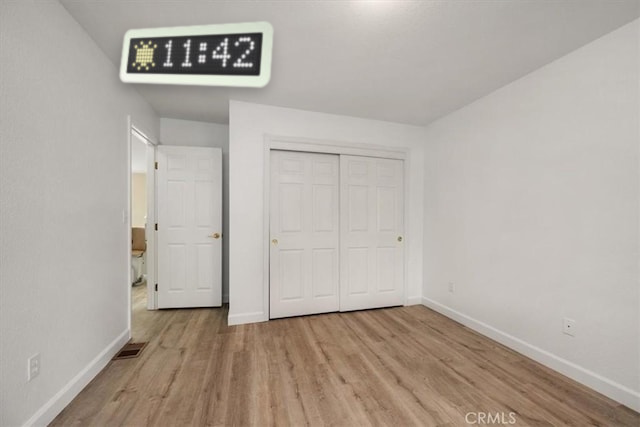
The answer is h=11 m=42
